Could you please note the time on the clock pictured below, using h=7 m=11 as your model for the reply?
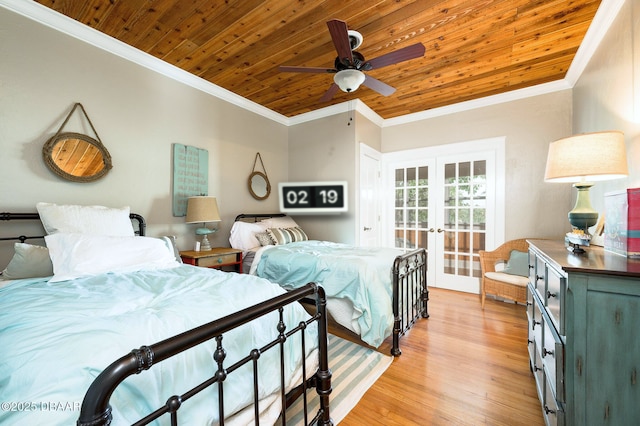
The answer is h=2 m=19
